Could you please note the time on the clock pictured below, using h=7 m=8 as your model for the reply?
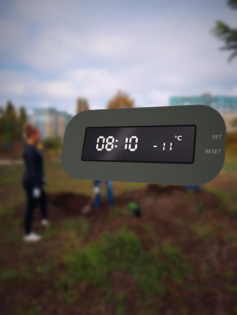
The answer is h=8 m=10
